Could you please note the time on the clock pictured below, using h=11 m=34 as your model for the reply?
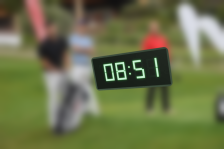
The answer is h=8 m=51
